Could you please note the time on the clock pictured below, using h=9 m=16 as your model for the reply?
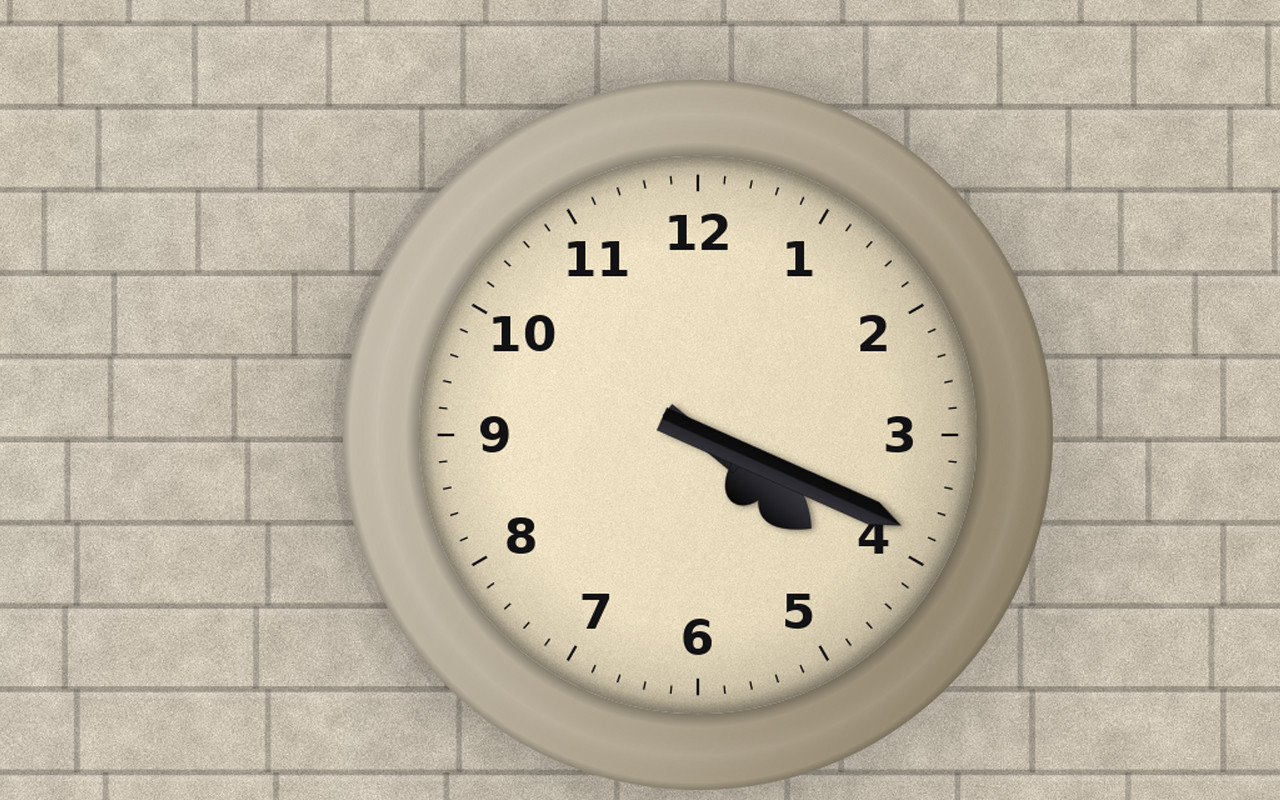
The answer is h=4 m=19
